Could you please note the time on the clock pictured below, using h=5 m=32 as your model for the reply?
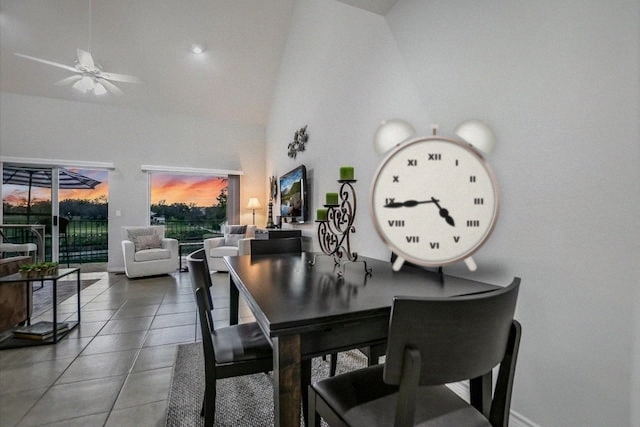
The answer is h=4 m=44
